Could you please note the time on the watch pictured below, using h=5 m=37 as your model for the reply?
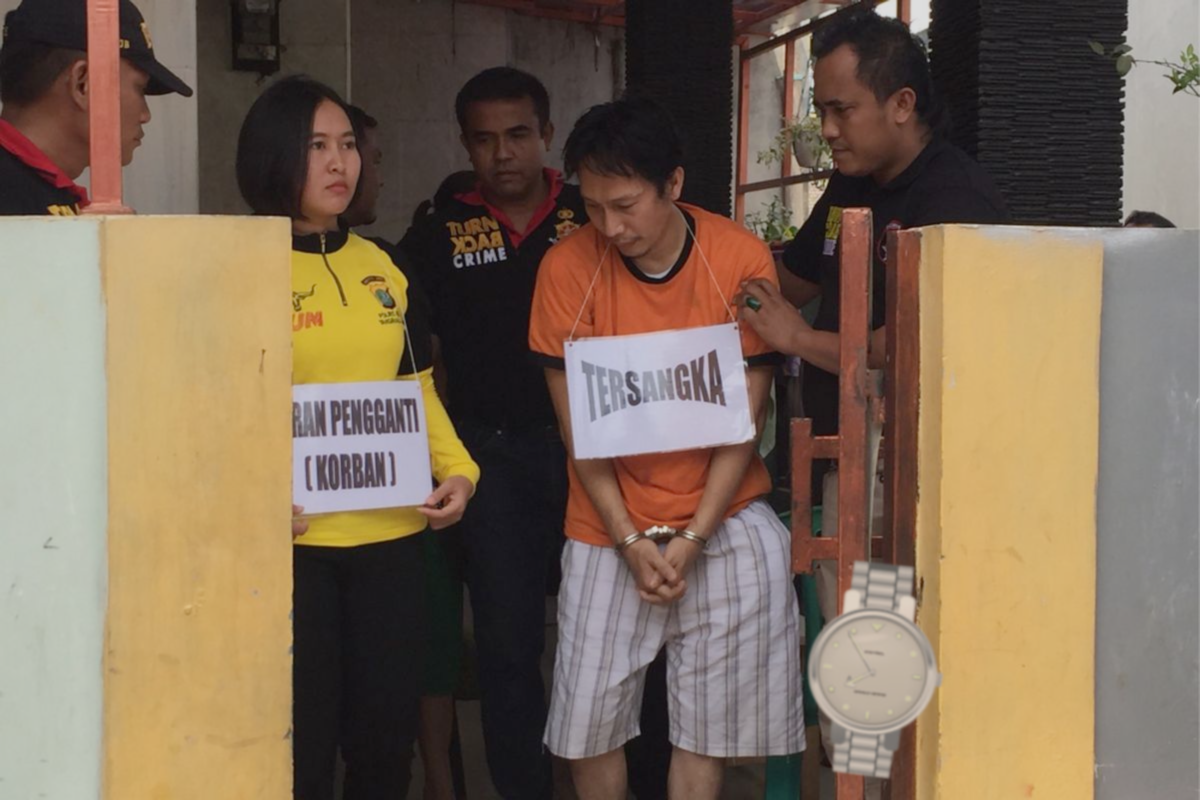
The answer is h=7 m=54
